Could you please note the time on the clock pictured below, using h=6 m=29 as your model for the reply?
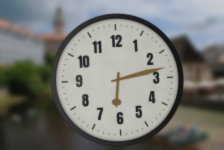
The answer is h=6 m=13
